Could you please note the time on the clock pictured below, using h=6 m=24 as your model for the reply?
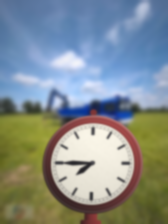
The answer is h=7 m=45
